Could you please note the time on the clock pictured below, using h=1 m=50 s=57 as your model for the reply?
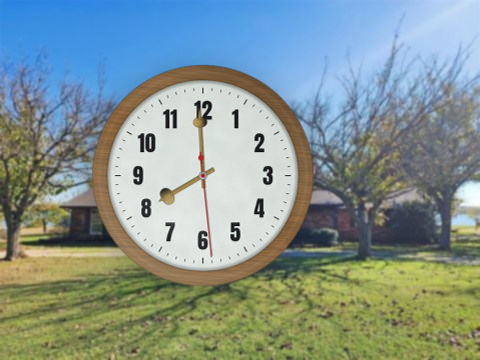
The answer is h=7 m=59 s=29
